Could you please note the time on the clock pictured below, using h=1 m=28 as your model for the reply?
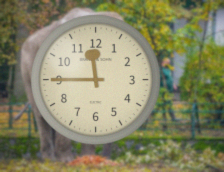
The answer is h=11 m=45
